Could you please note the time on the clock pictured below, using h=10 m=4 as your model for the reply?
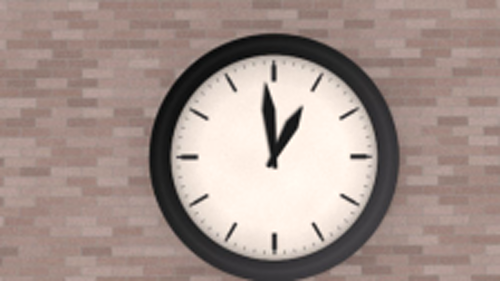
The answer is h=12 m=59
